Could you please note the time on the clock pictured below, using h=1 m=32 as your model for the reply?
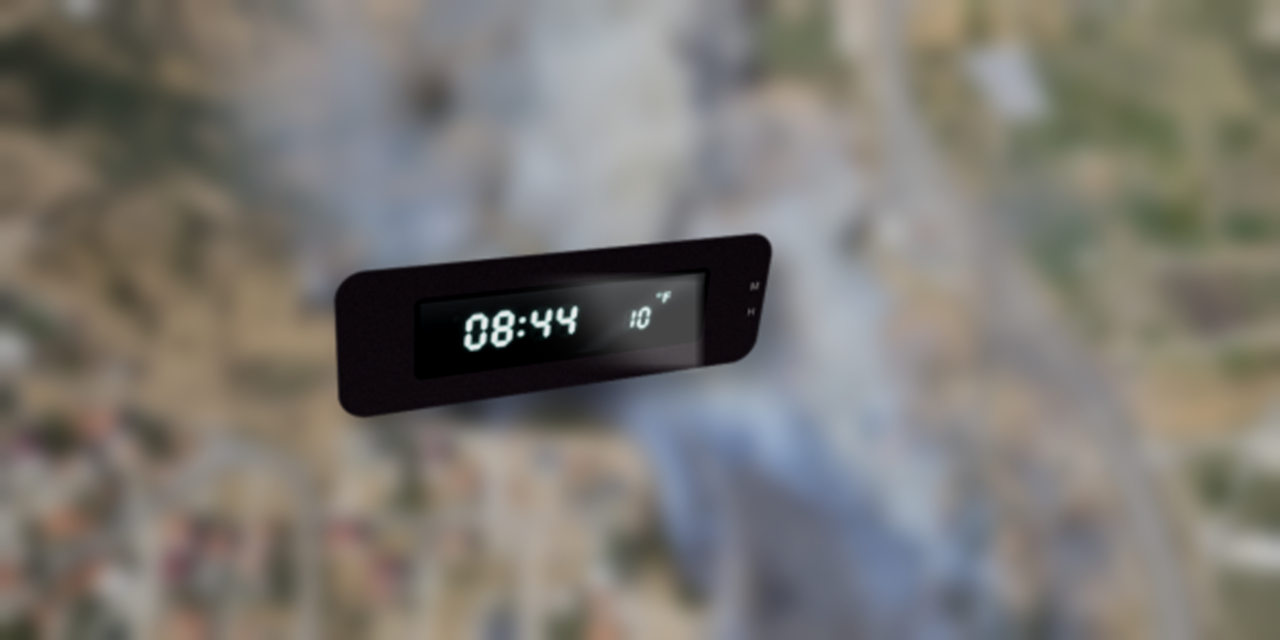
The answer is h=8 m=44
